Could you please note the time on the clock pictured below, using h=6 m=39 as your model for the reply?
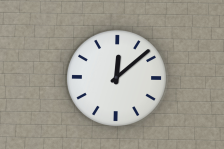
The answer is h=12 m=8
